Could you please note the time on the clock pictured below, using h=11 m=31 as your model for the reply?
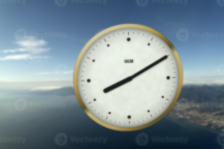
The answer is h=8 m=10
